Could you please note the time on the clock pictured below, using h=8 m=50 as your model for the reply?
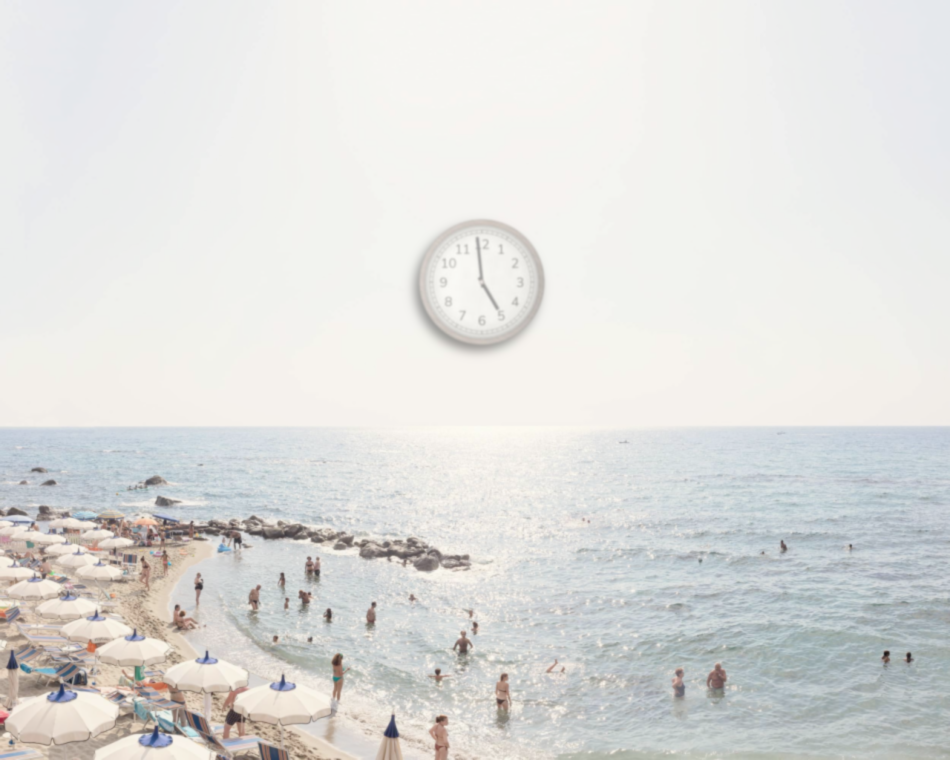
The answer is h=4 m=59
